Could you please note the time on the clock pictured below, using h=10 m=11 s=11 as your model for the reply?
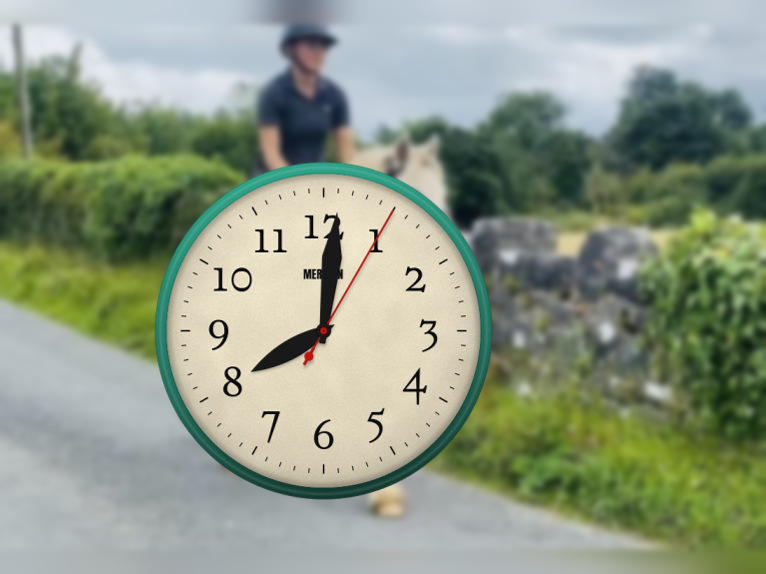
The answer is h=8 m=1 s=5
